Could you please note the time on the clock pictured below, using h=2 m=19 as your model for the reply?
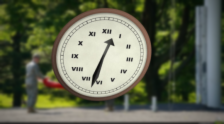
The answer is h=12 m=32
